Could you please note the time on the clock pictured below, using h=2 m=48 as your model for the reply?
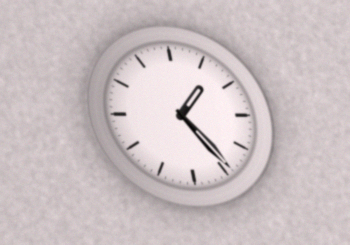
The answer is h=1 m=24
